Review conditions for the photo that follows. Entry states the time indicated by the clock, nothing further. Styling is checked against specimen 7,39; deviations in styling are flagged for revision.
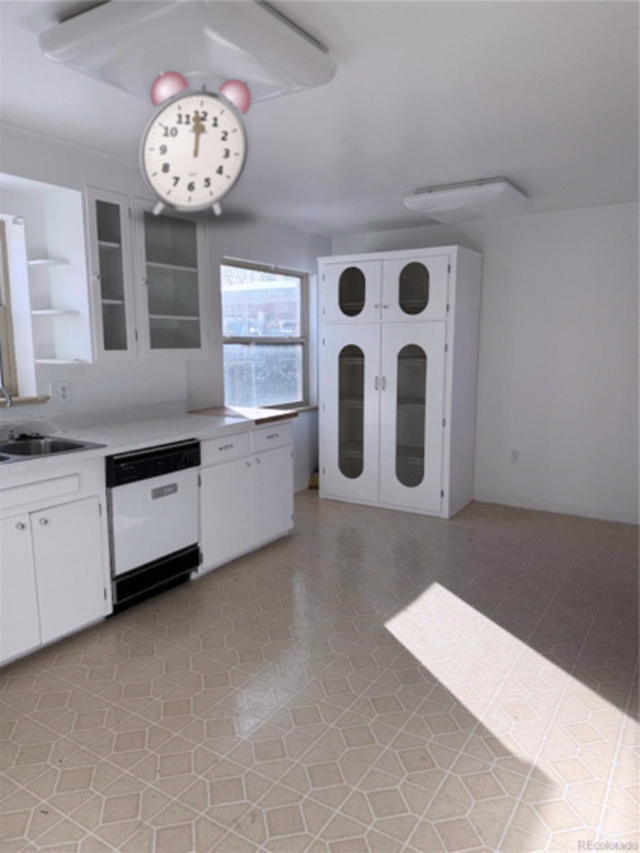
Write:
11,59
